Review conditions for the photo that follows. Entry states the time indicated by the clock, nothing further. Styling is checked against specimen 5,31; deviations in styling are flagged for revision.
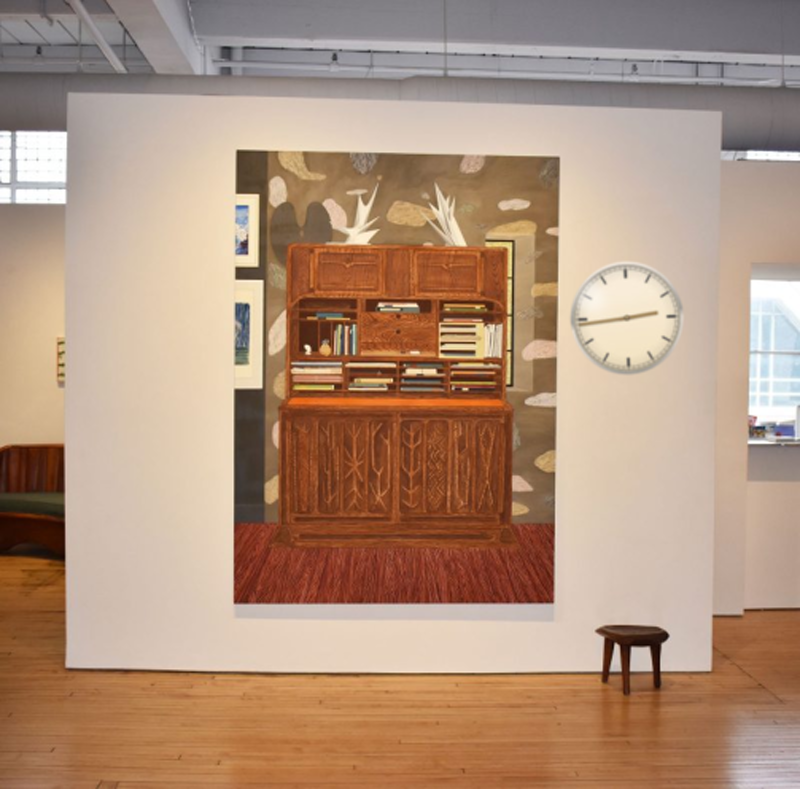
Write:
2,44
